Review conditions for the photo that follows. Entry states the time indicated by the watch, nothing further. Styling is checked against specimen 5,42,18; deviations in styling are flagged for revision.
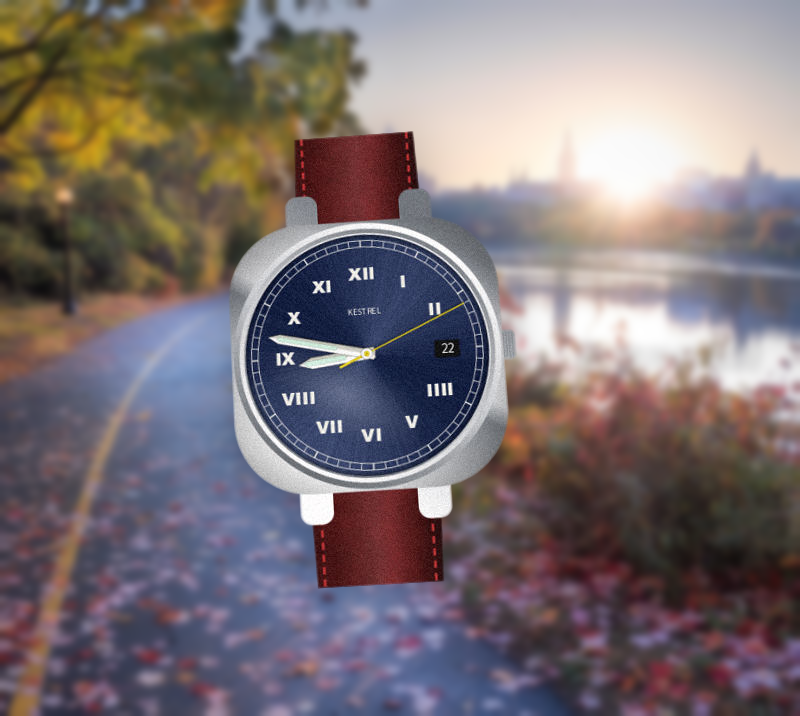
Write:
8,47,11
